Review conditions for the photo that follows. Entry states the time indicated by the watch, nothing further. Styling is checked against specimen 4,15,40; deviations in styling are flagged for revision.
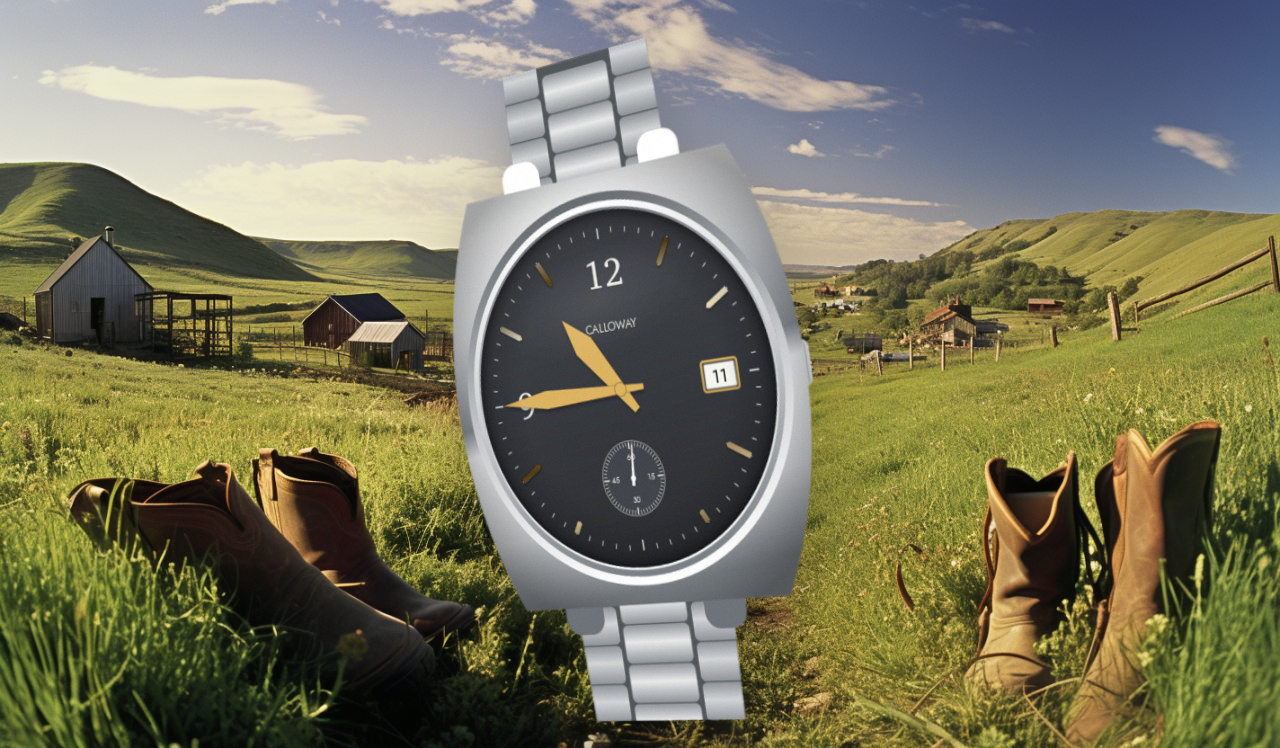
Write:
10,45,01
